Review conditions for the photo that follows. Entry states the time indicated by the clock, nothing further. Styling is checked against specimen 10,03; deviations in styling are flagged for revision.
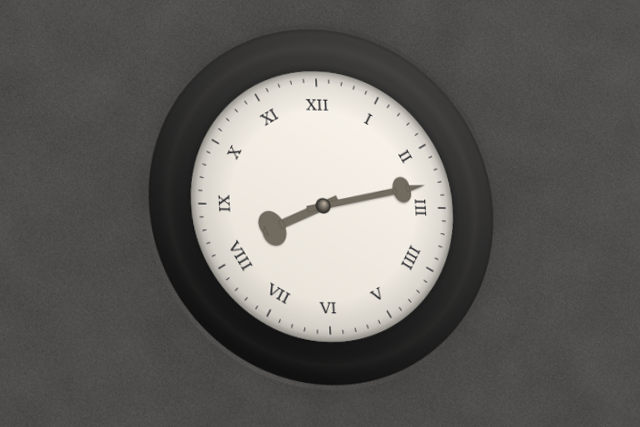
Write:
8,13
